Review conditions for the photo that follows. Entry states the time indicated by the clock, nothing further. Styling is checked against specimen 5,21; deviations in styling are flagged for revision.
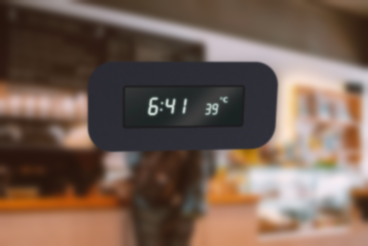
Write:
6,41
